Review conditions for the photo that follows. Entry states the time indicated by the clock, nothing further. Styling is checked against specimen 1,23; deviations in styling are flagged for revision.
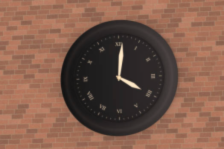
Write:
4,01
